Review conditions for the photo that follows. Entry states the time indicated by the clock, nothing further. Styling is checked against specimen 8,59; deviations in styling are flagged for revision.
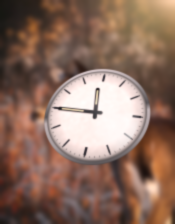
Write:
11,45
